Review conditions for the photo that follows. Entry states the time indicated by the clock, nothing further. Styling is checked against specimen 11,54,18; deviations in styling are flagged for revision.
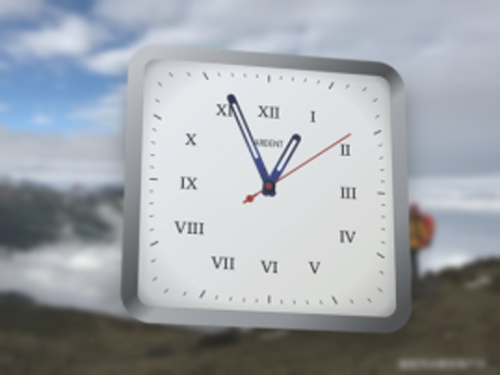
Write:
12,56,09
